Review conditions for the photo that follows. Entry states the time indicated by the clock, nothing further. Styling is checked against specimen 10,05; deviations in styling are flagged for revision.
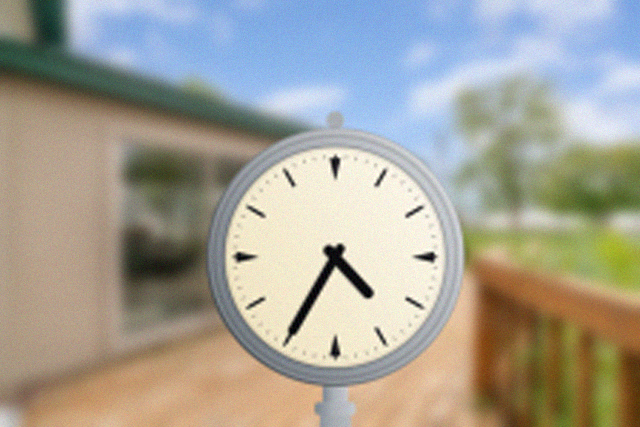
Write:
4,35
